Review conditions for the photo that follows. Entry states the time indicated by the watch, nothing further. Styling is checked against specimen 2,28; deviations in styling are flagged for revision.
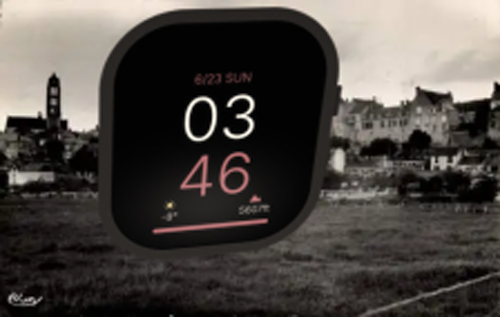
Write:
3,46
